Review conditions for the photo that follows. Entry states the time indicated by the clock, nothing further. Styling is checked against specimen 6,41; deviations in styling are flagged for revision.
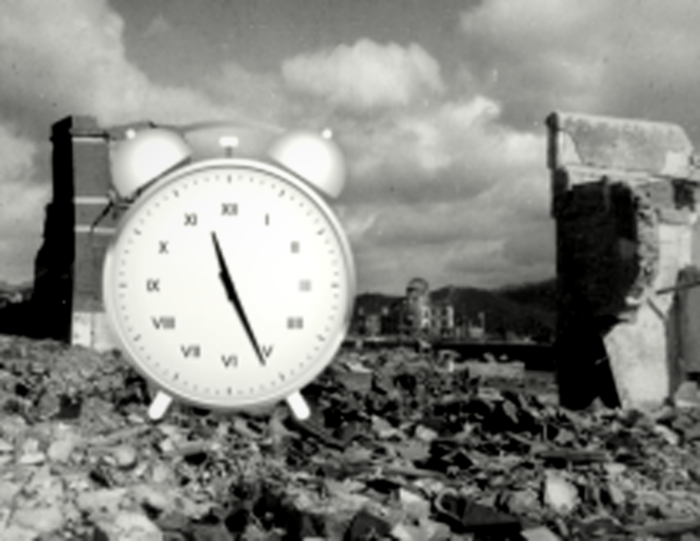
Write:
11,26
